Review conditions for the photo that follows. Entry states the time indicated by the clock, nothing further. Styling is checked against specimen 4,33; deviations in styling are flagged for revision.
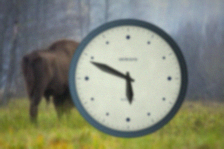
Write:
5,49
